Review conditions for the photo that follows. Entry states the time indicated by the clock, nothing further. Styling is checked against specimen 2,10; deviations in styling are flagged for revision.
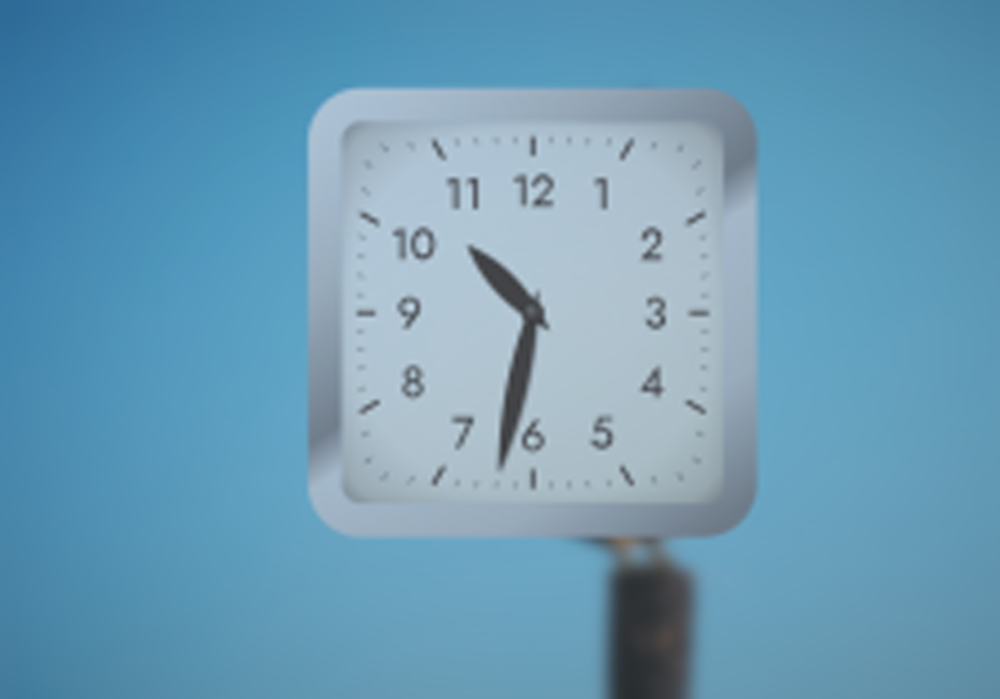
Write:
10,32
